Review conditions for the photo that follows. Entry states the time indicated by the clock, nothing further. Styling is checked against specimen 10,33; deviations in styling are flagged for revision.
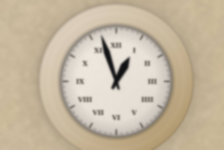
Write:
12,57
